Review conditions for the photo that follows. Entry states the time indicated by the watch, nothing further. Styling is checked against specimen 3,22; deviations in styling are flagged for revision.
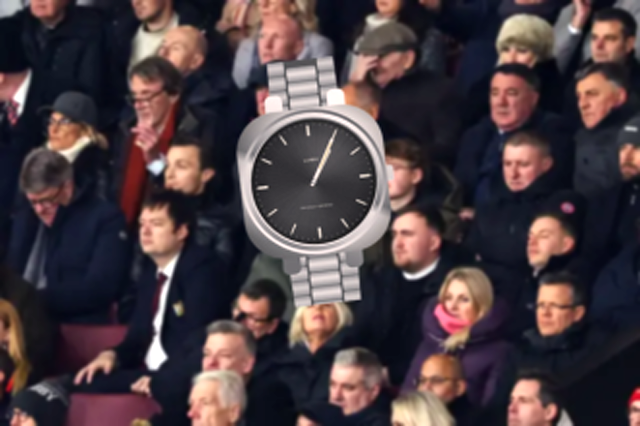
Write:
1,05
